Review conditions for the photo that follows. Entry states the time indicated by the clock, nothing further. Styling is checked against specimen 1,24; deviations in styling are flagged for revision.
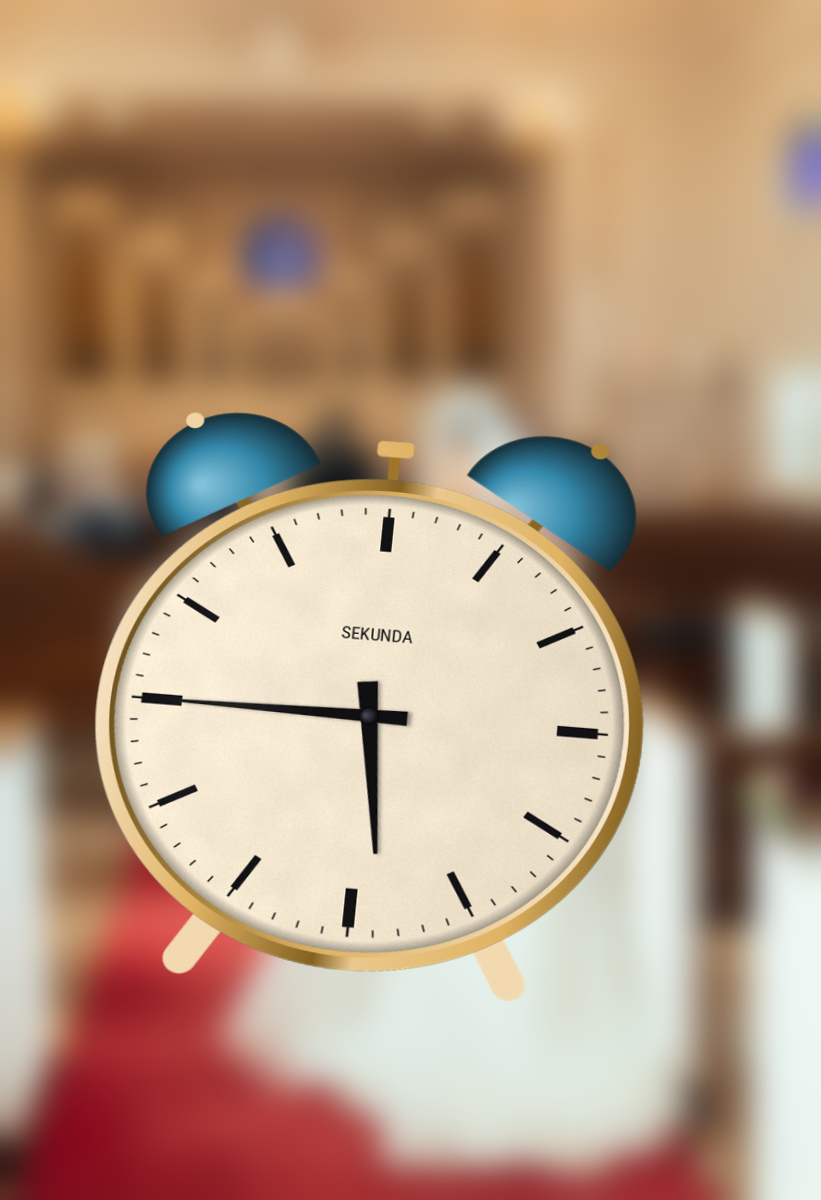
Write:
5,45
